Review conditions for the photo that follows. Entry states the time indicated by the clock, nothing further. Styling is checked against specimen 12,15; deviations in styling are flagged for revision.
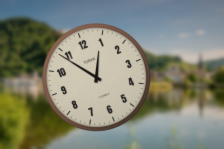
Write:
12,54
